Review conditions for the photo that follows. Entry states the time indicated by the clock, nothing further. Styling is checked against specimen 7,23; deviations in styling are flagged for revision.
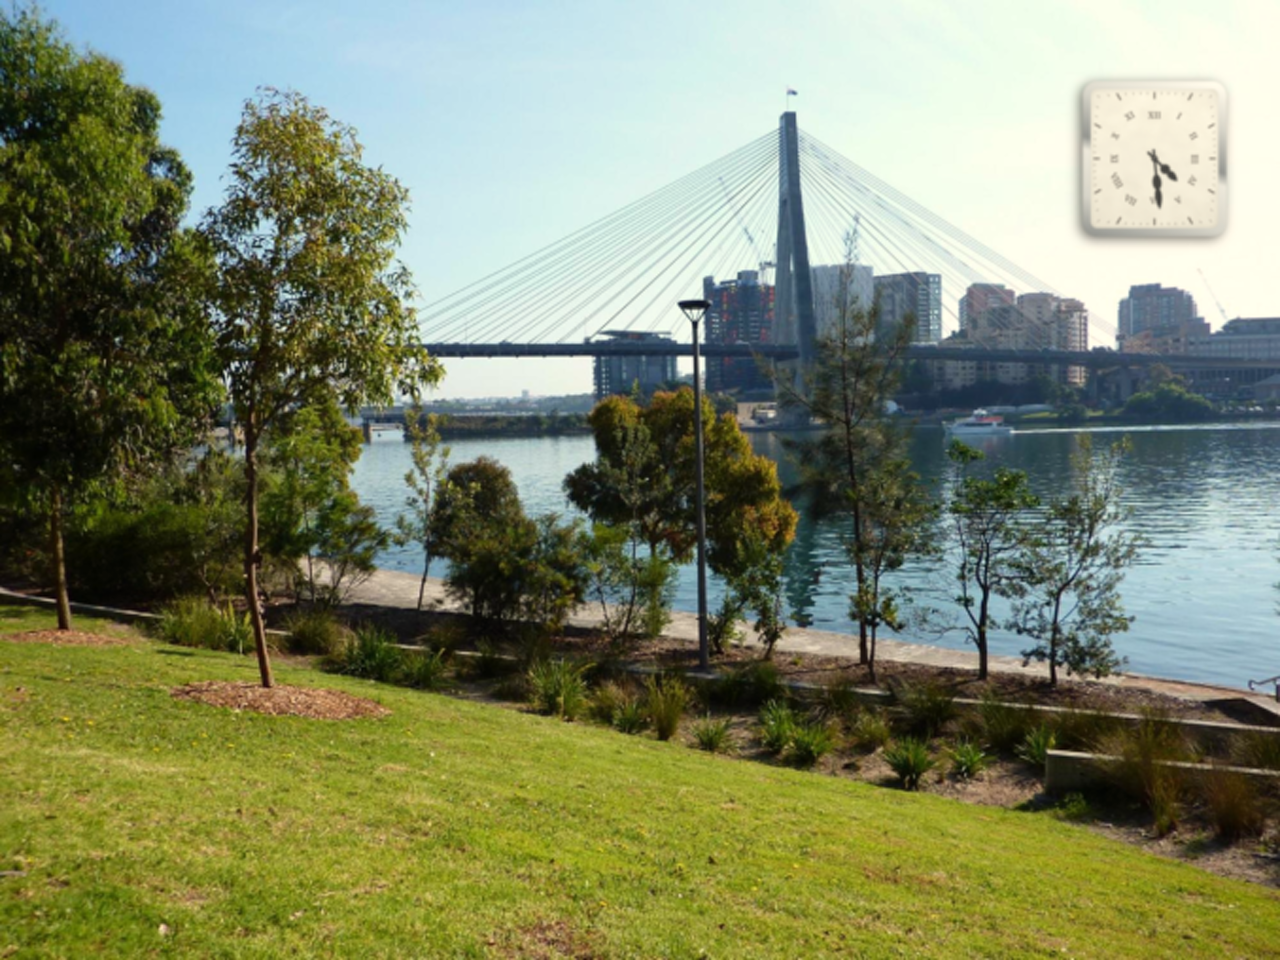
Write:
4,29
